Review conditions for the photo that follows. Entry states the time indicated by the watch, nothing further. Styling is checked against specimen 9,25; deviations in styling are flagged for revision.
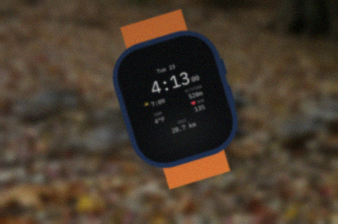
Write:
4,13
